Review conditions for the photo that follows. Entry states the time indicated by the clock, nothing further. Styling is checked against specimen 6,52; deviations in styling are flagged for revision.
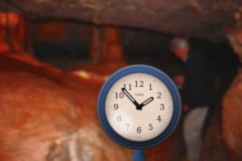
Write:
1,53
